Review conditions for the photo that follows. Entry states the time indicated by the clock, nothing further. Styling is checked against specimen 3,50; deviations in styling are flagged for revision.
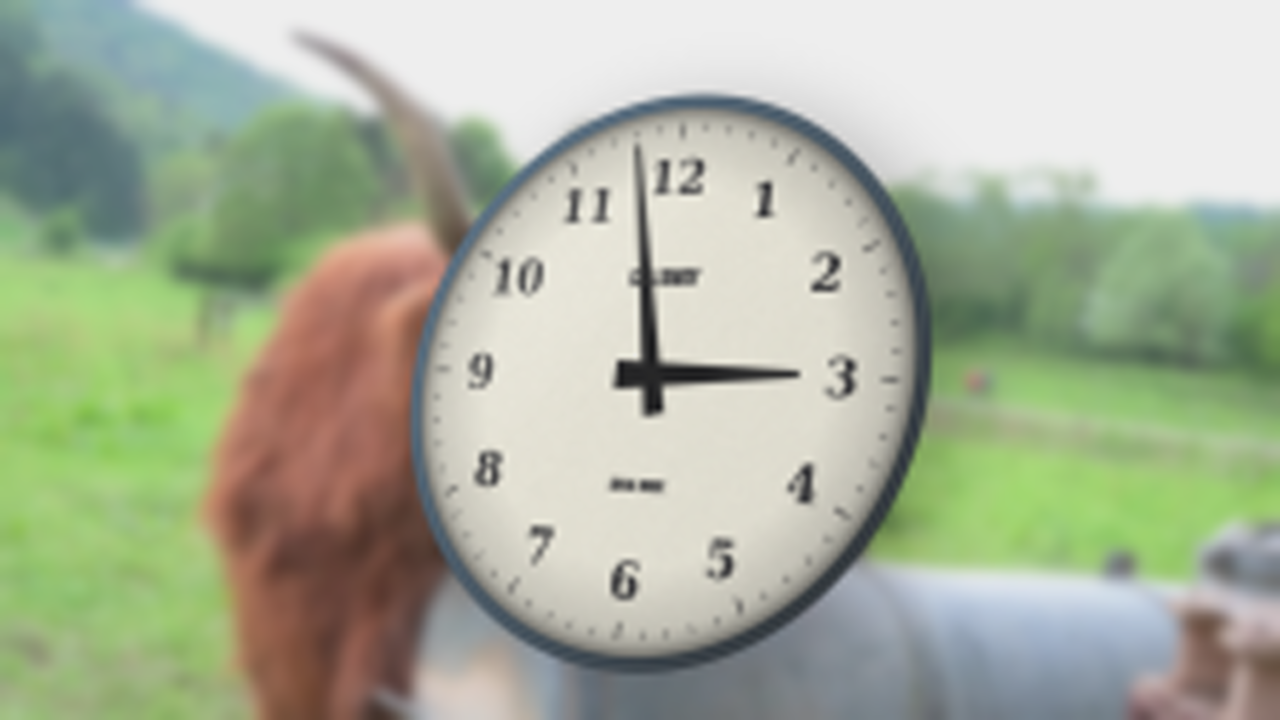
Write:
2,58
